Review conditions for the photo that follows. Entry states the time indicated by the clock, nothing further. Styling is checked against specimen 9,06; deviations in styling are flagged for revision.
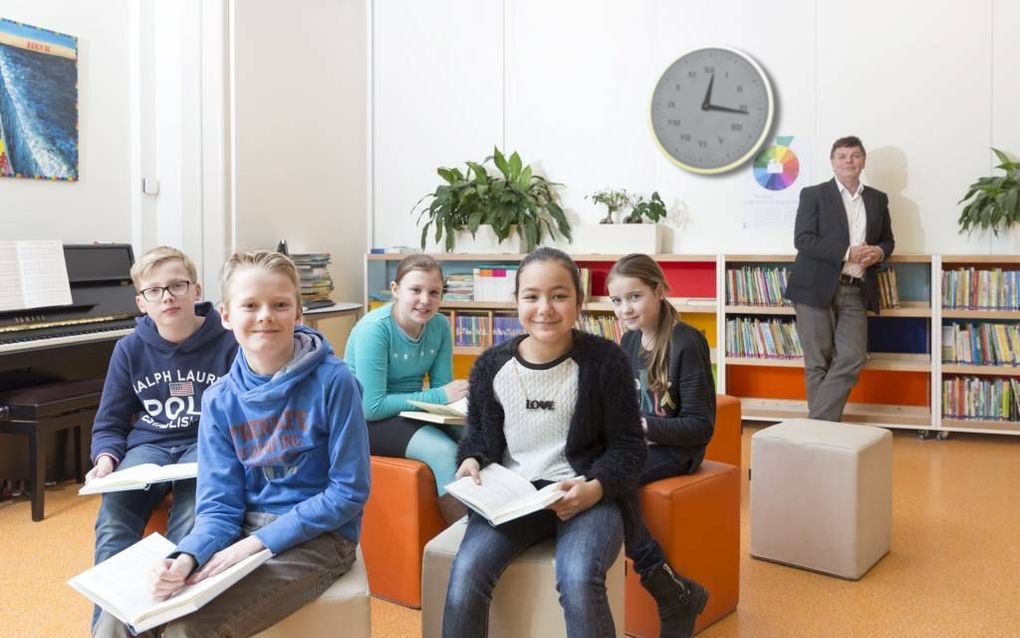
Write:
12,16
